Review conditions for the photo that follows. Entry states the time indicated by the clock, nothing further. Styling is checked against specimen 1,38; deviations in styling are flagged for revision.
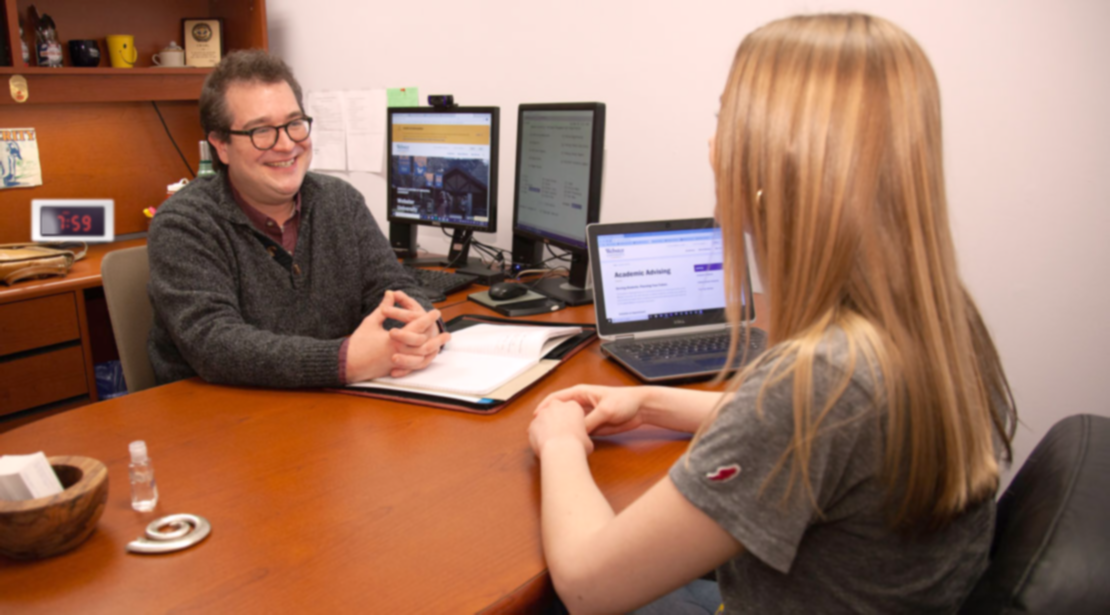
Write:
7,59
